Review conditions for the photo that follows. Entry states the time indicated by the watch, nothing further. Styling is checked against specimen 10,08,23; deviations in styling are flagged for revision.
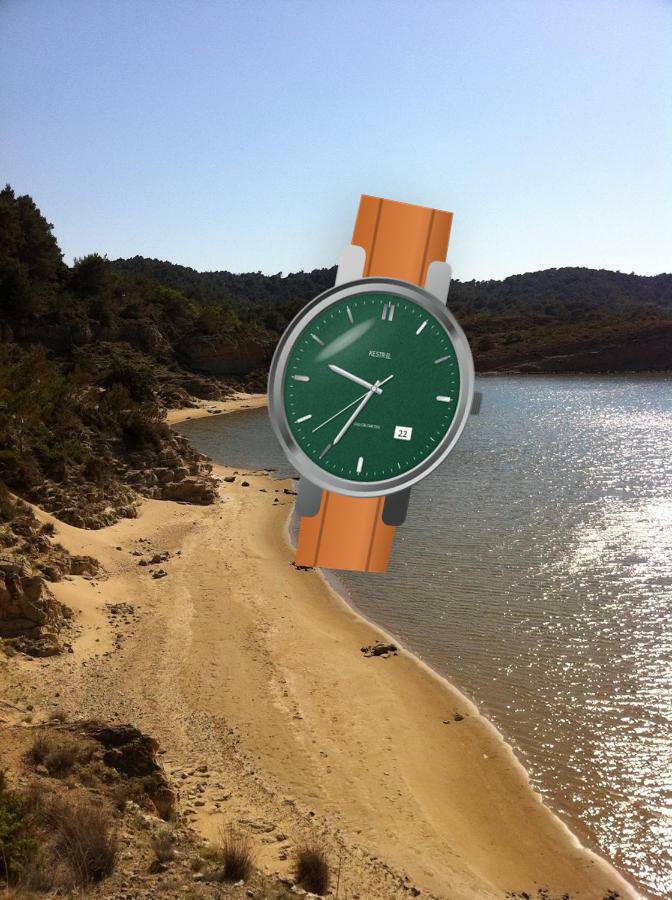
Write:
9,34,38
